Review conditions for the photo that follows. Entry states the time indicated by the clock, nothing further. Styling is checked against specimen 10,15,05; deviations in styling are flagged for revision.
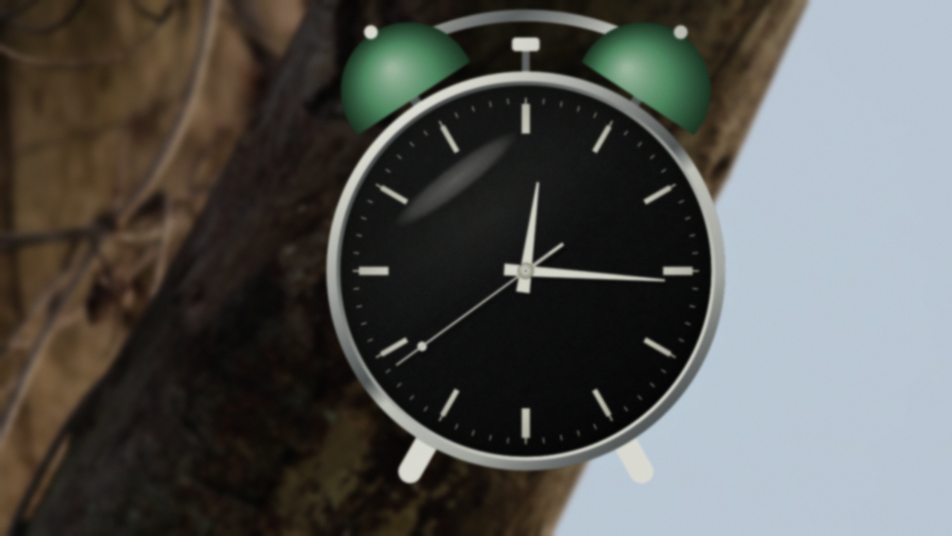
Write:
12,15,39
